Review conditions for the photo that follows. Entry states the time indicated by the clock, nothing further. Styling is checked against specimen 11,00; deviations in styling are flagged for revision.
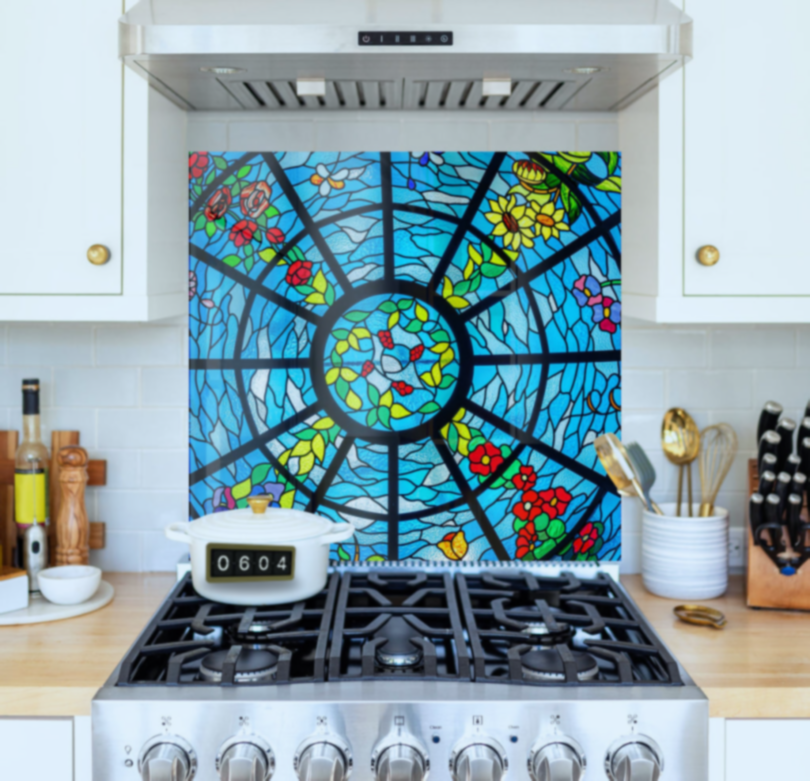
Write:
6,04
